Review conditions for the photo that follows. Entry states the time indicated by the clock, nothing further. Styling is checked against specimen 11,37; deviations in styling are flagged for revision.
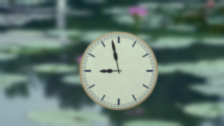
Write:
8,58
